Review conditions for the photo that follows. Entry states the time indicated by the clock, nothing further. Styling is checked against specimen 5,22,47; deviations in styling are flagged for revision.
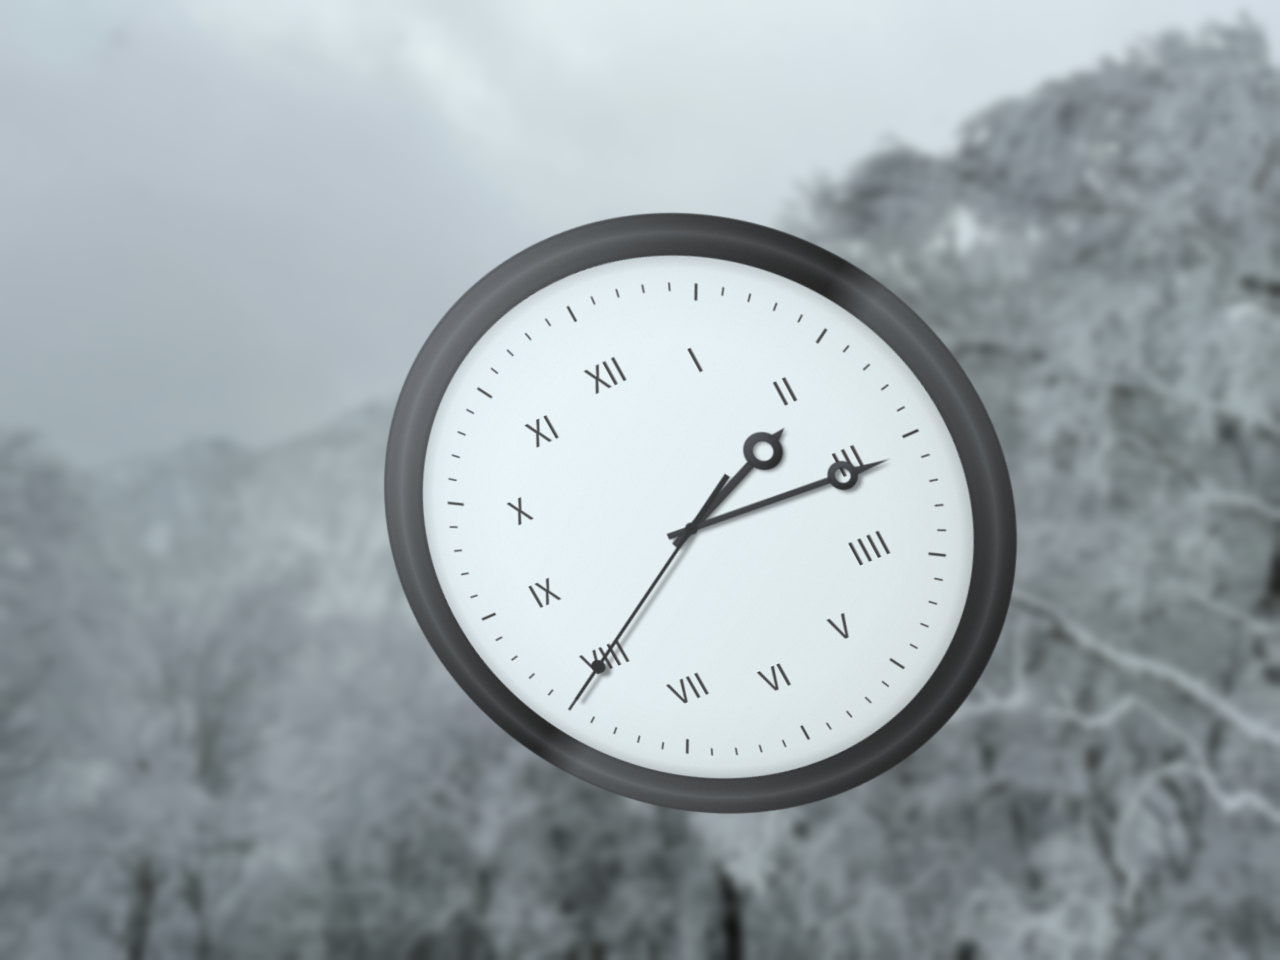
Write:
2,15,40
